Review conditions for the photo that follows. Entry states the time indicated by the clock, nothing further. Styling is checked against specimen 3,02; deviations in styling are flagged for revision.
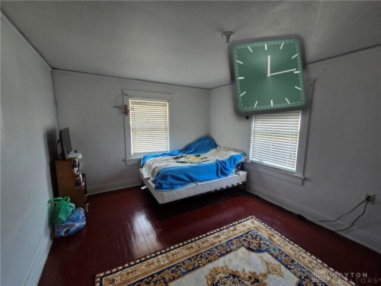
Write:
12,14
